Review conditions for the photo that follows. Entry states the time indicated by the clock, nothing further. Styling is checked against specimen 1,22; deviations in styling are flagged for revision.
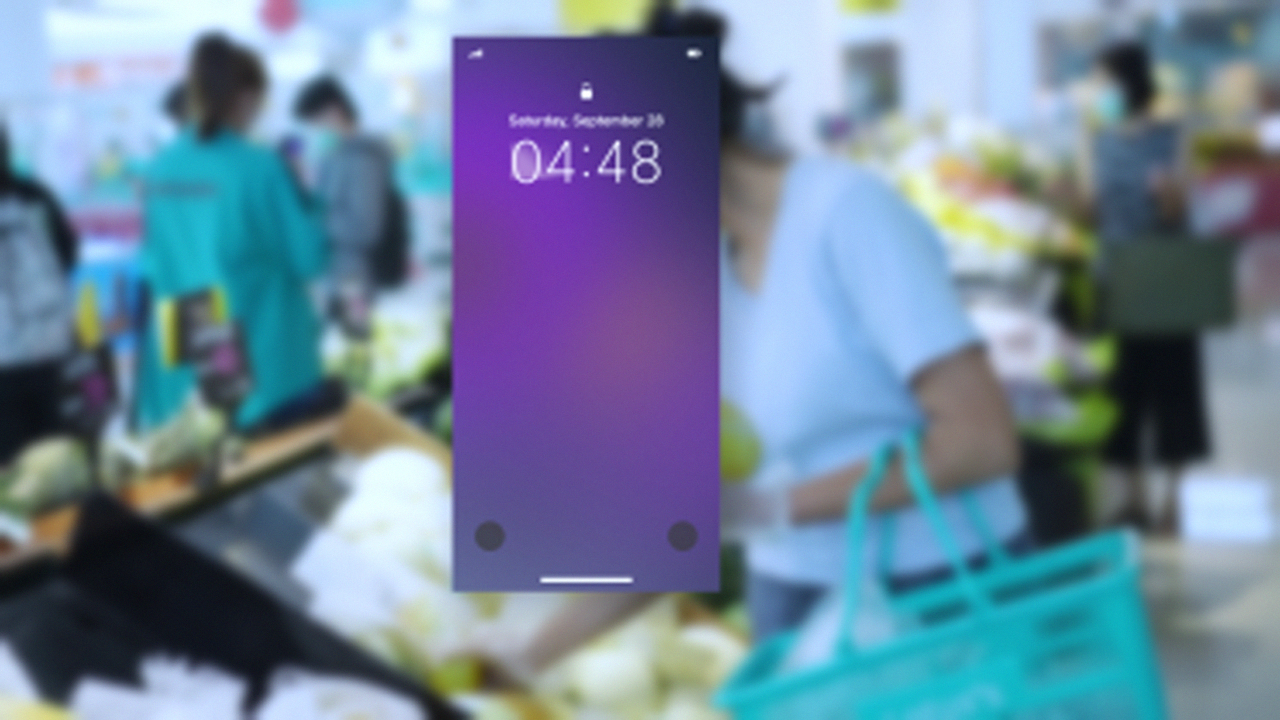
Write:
4,48
